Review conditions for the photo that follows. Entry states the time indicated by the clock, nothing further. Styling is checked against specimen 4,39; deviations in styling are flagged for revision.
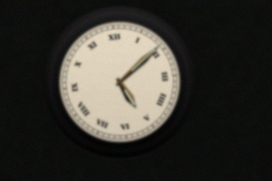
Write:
5,09
